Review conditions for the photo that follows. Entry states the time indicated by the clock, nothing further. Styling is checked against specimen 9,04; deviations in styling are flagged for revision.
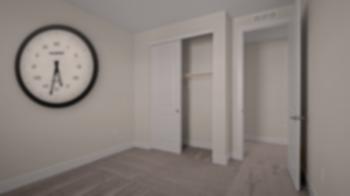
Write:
5,32
